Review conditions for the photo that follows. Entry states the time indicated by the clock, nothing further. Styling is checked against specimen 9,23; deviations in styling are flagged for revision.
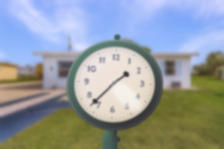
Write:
1,37
